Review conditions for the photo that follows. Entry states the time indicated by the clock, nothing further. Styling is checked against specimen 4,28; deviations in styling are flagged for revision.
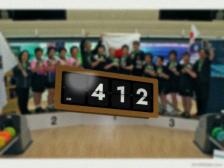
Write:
4,12
